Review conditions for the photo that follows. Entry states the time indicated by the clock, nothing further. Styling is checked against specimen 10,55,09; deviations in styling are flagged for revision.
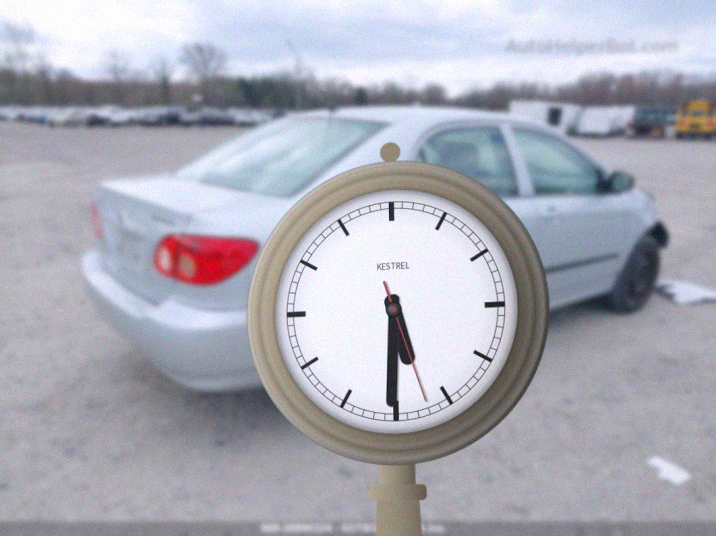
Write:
5,30,27
